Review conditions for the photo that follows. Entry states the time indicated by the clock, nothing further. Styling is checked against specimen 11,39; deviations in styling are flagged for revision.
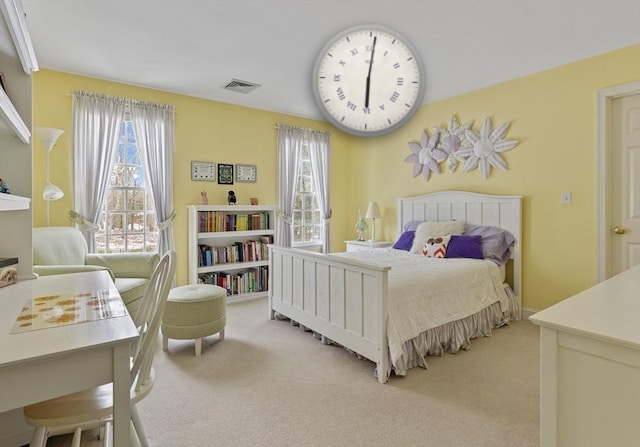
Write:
6,01
